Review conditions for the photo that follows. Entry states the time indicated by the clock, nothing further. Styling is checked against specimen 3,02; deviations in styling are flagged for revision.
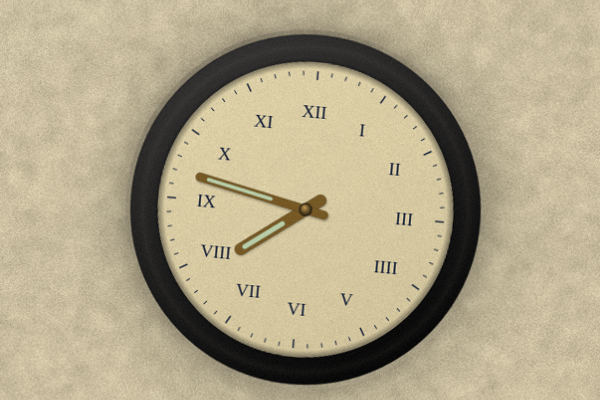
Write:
7,47
